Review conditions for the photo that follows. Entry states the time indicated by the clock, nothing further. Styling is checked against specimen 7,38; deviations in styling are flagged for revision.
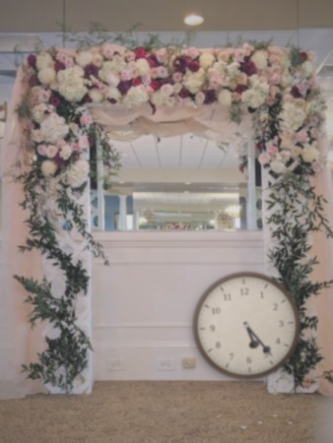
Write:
5,24
